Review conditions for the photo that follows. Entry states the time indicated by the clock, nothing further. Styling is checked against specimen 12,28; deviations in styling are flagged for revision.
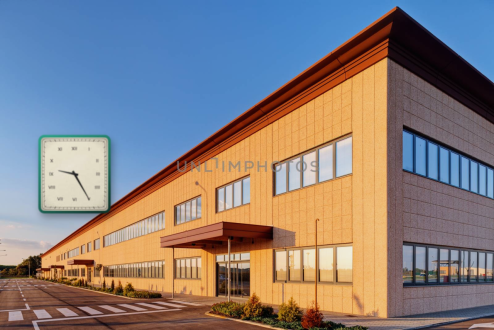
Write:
9,25
